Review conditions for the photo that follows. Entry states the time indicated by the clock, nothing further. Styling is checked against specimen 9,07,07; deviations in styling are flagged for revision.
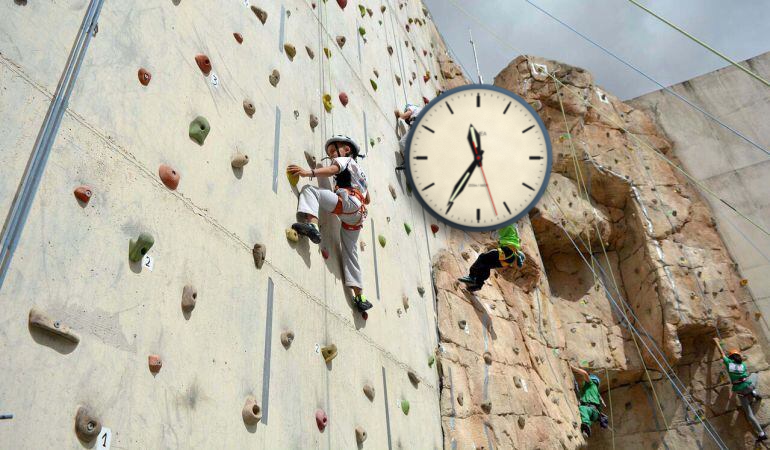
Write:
11,35,27
